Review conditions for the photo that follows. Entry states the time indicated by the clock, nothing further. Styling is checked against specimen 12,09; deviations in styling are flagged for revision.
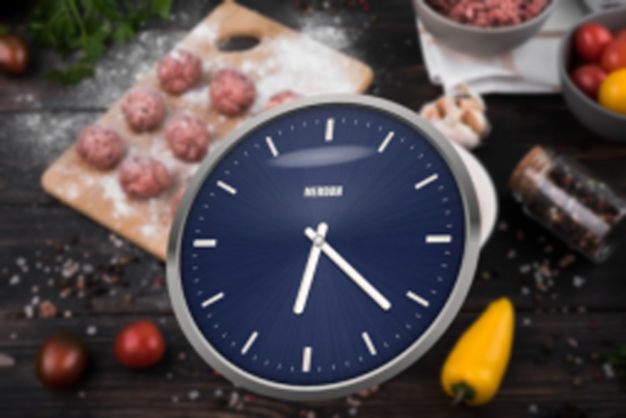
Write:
6,22
